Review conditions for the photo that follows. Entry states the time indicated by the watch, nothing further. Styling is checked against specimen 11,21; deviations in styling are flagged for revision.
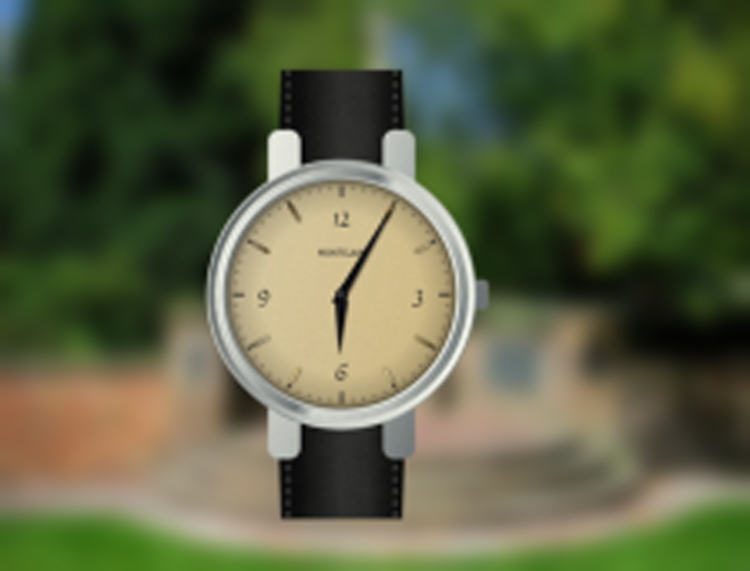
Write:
6,05
